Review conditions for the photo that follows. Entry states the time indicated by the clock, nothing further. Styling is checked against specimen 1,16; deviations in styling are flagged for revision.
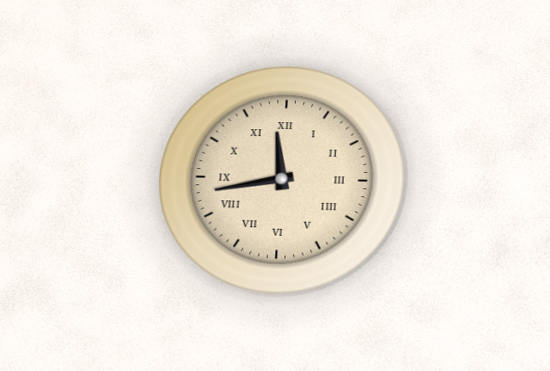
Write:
11,43
